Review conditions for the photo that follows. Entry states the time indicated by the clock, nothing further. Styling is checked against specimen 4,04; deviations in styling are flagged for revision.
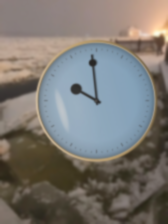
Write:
9,59
